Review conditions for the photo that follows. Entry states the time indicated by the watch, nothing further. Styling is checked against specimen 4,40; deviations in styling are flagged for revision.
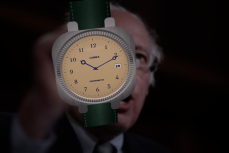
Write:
10,11
